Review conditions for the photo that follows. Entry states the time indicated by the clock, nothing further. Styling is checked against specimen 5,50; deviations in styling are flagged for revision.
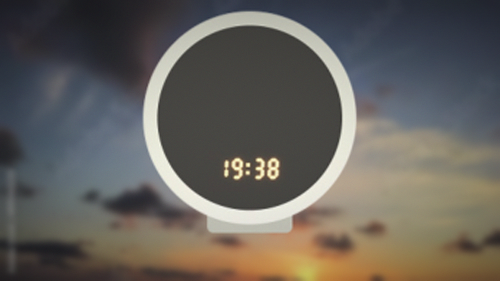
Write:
19,38
